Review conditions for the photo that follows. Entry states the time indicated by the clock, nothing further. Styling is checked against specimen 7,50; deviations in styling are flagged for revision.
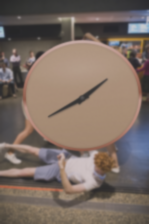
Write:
1,40
